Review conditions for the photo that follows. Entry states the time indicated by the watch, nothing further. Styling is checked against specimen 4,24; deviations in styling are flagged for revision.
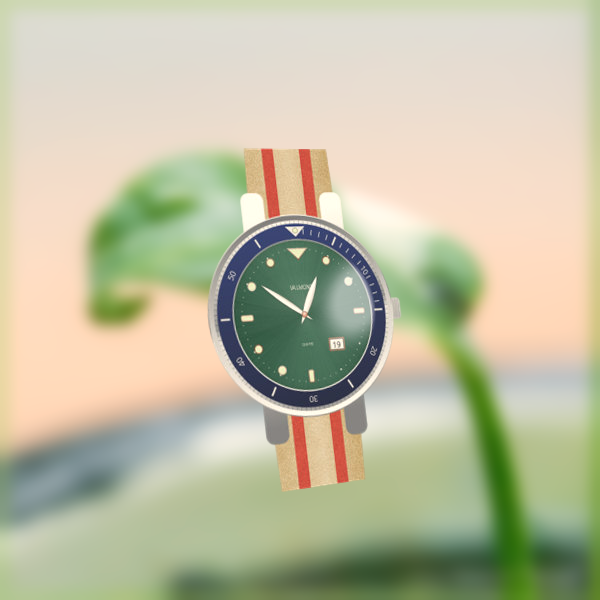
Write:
12,51
